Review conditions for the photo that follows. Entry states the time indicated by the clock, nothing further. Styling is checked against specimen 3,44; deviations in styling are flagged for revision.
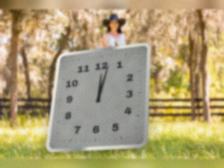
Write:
12,02
